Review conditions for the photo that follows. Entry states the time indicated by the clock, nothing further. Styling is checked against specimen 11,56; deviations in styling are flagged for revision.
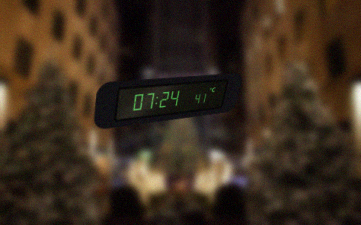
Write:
7,24
